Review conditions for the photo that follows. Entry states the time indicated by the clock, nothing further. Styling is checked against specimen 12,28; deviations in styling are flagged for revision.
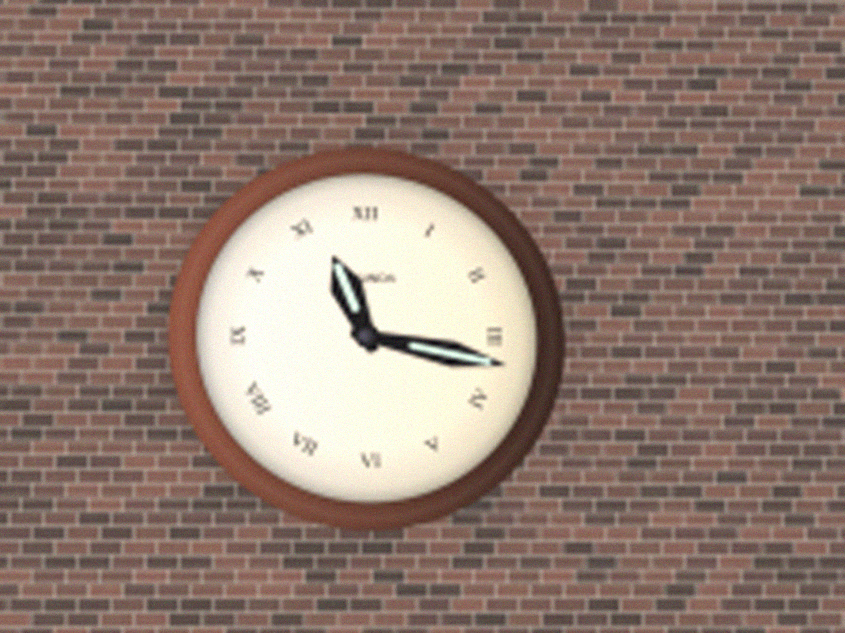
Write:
11,17
